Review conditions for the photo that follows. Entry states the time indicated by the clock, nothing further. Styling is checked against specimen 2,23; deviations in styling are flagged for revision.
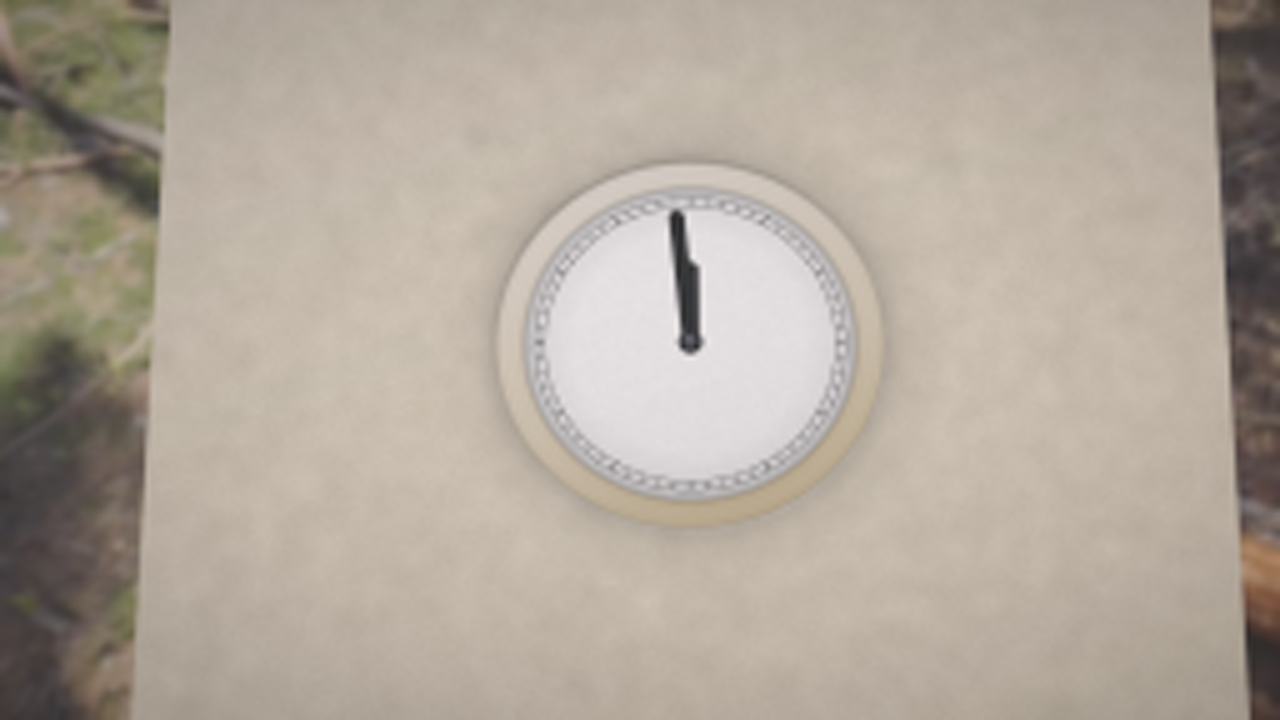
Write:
11,59
